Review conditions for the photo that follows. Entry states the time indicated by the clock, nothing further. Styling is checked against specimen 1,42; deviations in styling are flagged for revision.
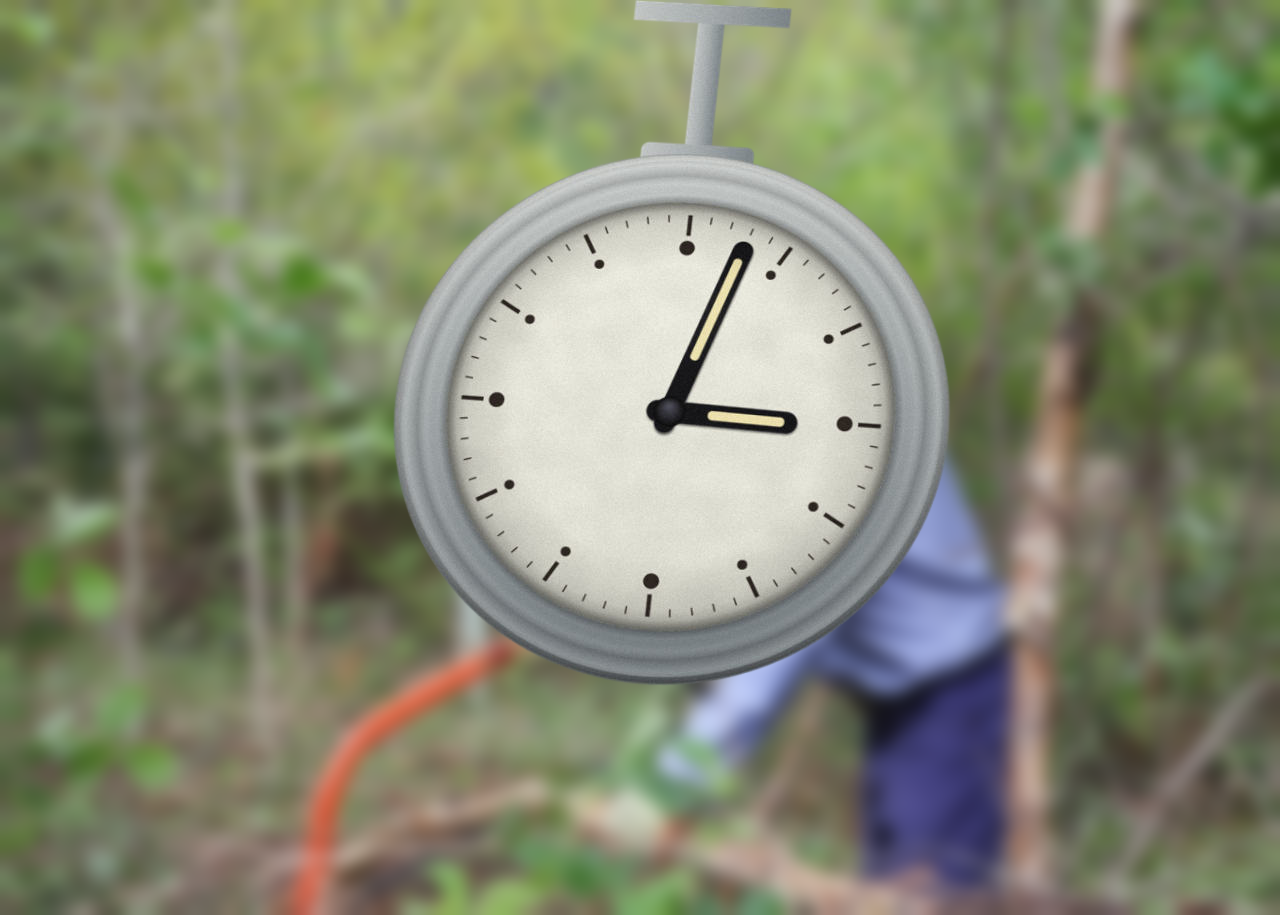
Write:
3,03
